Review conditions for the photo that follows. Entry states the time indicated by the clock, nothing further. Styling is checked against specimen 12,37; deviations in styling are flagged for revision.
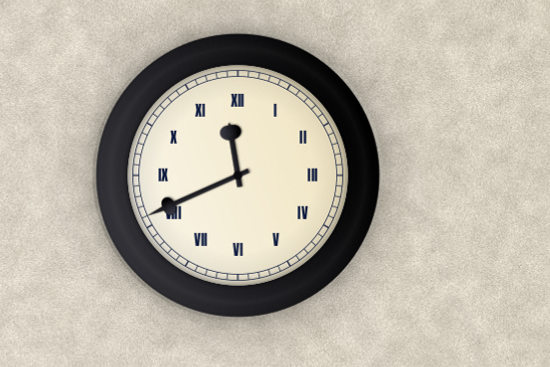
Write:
11,41
